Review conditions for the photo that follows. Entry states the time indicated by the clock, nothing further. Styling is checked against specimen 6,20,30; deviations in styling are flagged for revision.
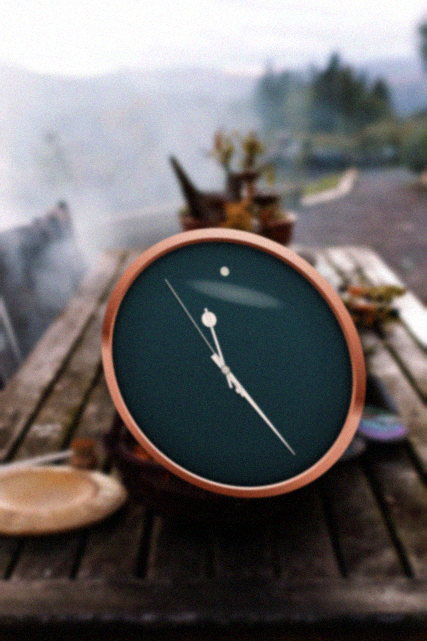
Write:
11,22,54
